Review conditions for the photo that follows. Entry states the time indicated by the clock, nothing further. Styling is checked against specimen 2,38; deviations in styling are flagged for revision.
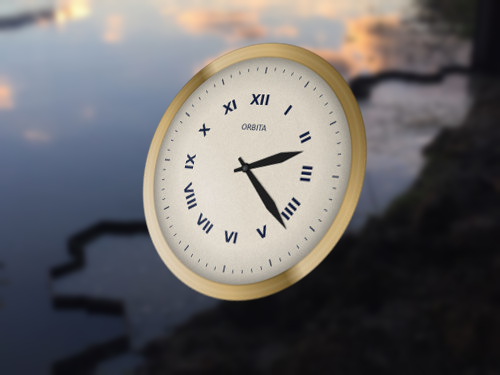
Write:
2,22
